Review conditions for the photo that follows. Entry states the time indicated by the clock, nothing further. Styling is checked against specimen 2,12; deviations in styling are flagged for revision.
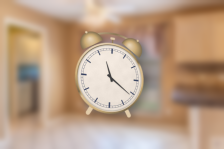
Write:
11,21
